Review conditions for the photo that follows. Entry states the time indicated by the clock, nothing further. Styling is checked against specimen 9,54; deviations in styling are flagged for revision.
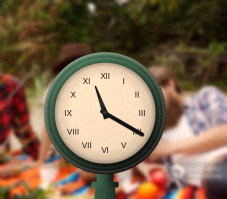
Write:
11,20
